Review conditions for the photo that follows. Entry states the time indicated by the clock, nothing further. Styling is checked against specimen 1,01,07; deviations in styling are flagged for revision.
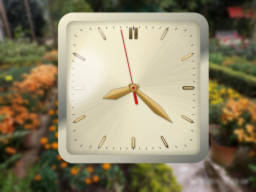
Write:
8,21,58
